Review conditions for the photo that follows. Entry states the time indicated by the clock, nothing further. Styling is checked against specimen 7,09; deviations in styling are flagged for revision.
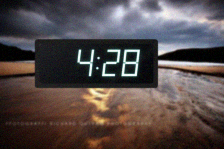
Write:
4,28
